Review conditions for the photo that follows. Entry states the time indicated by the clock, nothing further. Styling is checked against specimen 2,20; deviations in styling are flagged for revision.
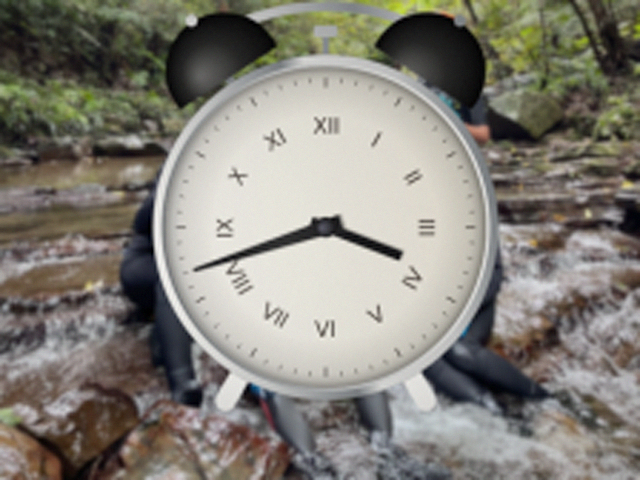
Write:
3,42
